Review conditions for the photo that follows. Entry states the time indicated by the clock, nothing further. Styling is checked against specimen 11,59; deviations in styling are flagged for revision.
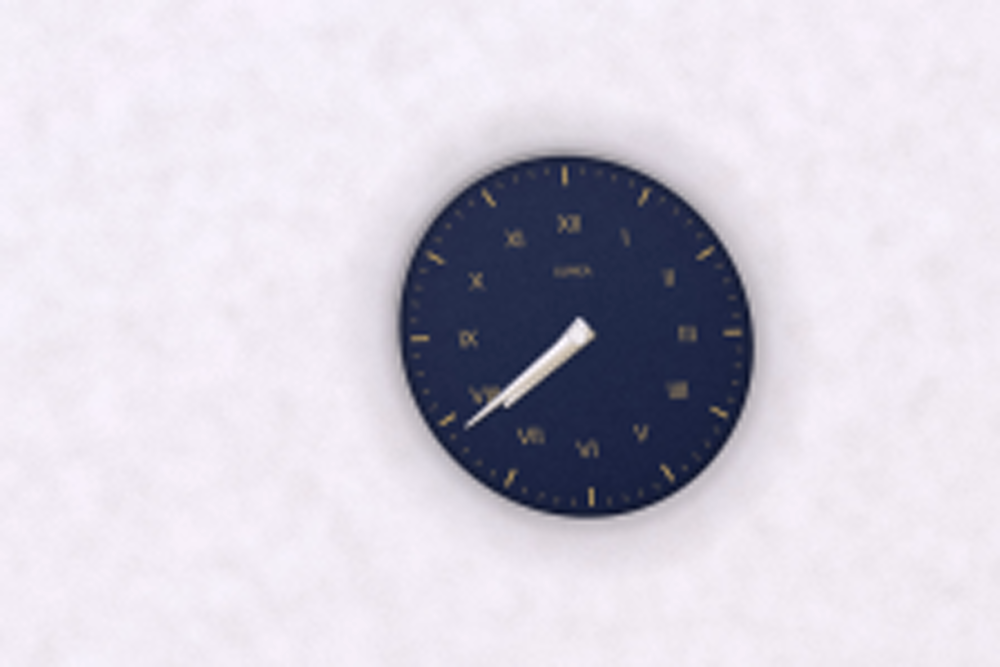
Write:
7,39
